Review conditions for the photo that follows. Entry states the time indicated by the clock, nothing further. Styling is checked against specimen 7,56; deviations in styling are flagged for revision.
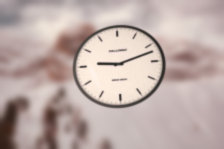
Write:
9,12
